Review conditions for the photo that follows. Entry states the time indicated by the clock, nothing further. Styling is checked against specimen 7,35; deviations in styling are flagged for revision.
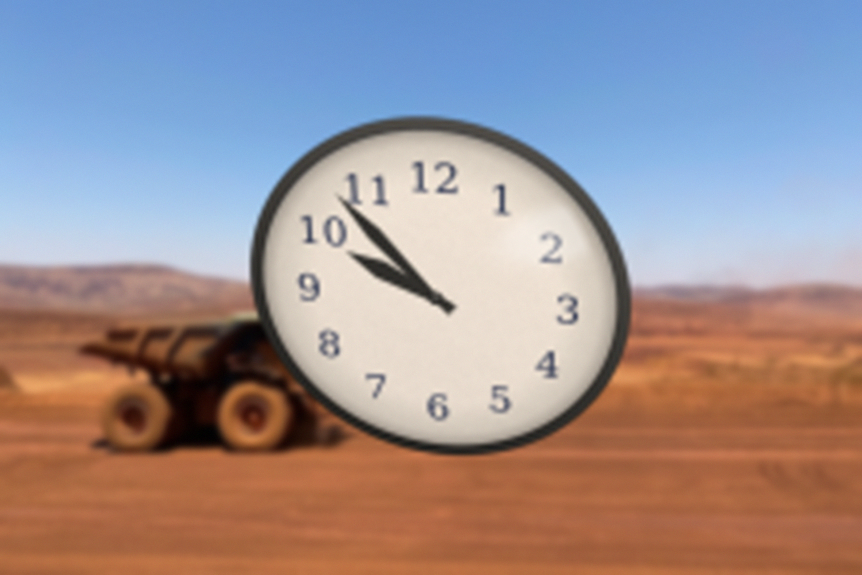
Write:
9,53
